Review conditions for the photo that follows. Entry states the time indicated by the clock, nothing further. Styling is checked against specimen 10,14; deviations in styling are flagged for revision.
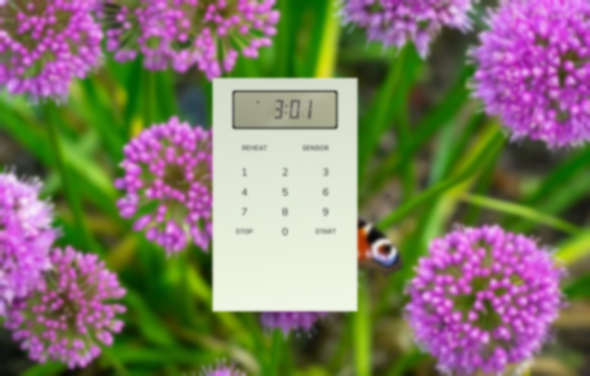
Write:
3,01
